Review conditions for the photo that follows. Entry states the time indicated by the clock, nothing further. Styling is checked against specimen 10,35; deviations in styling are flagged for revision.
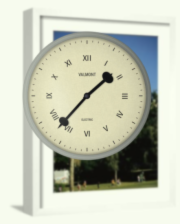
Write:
1,37
